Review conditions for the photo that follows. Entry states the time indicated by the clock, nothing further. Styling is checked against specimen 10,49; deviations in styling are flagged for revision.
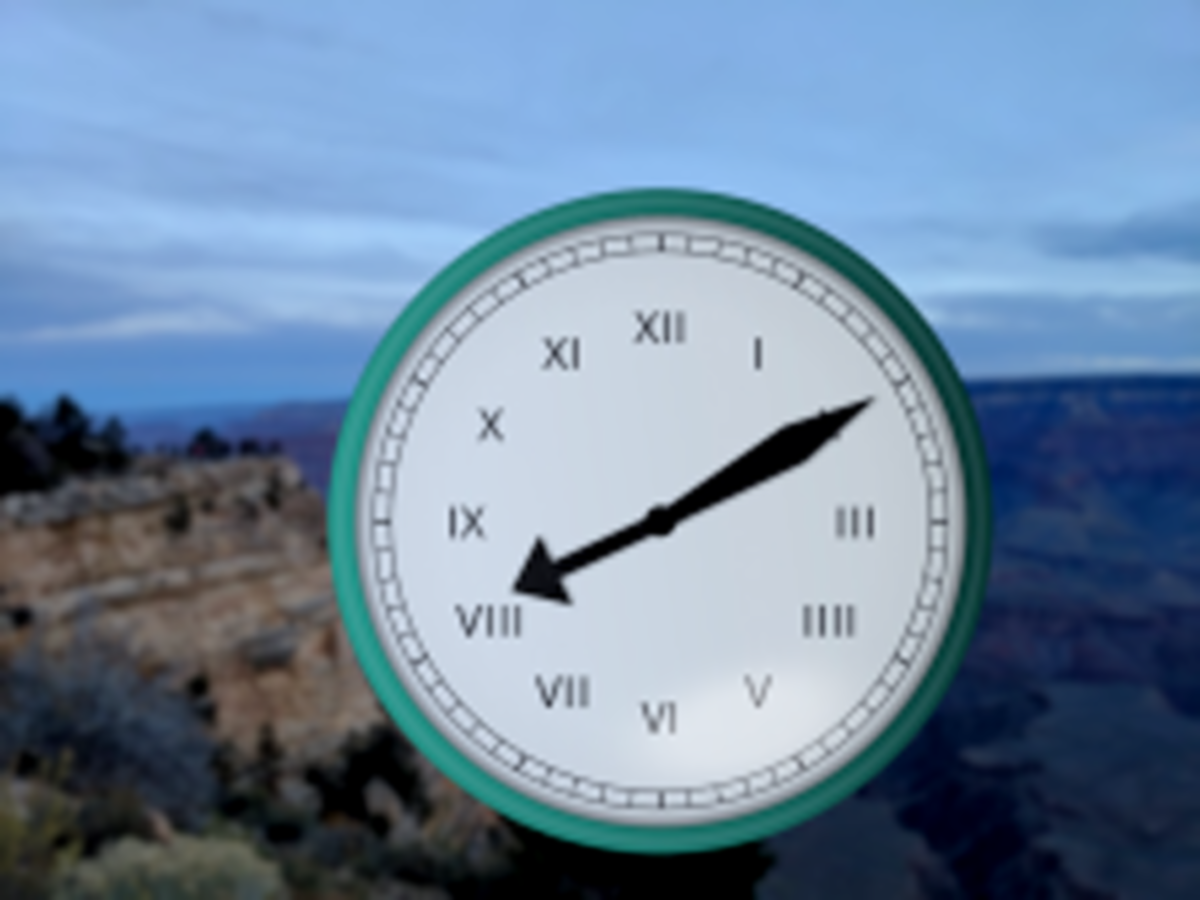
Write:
8,10
